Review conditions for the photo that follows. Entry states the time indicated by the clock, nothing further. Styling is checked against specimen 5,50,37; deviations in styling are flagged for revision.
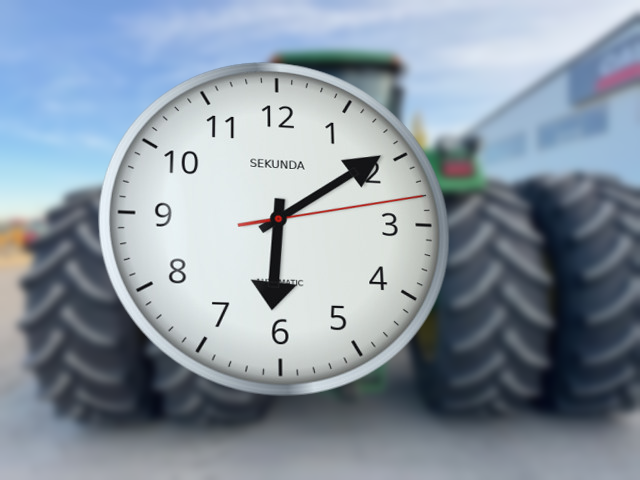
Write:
6,09,13
